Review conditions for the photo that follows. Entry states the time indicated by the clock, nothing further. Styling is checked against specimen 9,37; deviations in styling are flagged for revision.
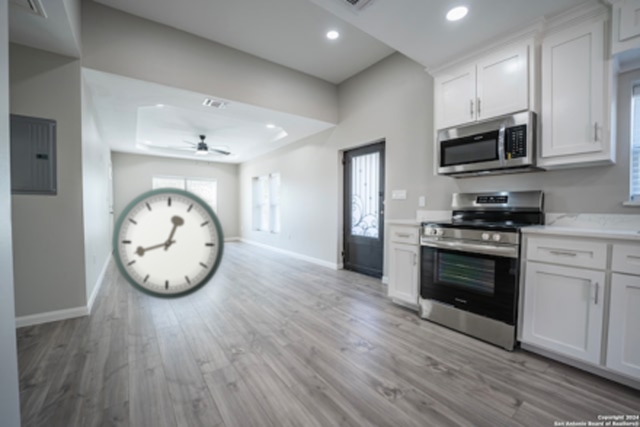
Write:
12,42
